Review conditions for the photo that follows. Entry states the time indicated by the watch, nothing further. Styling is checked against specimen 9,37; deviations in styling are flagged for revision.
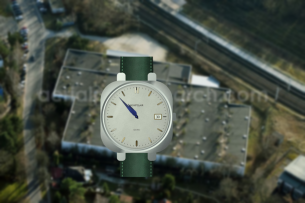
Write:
10,53
